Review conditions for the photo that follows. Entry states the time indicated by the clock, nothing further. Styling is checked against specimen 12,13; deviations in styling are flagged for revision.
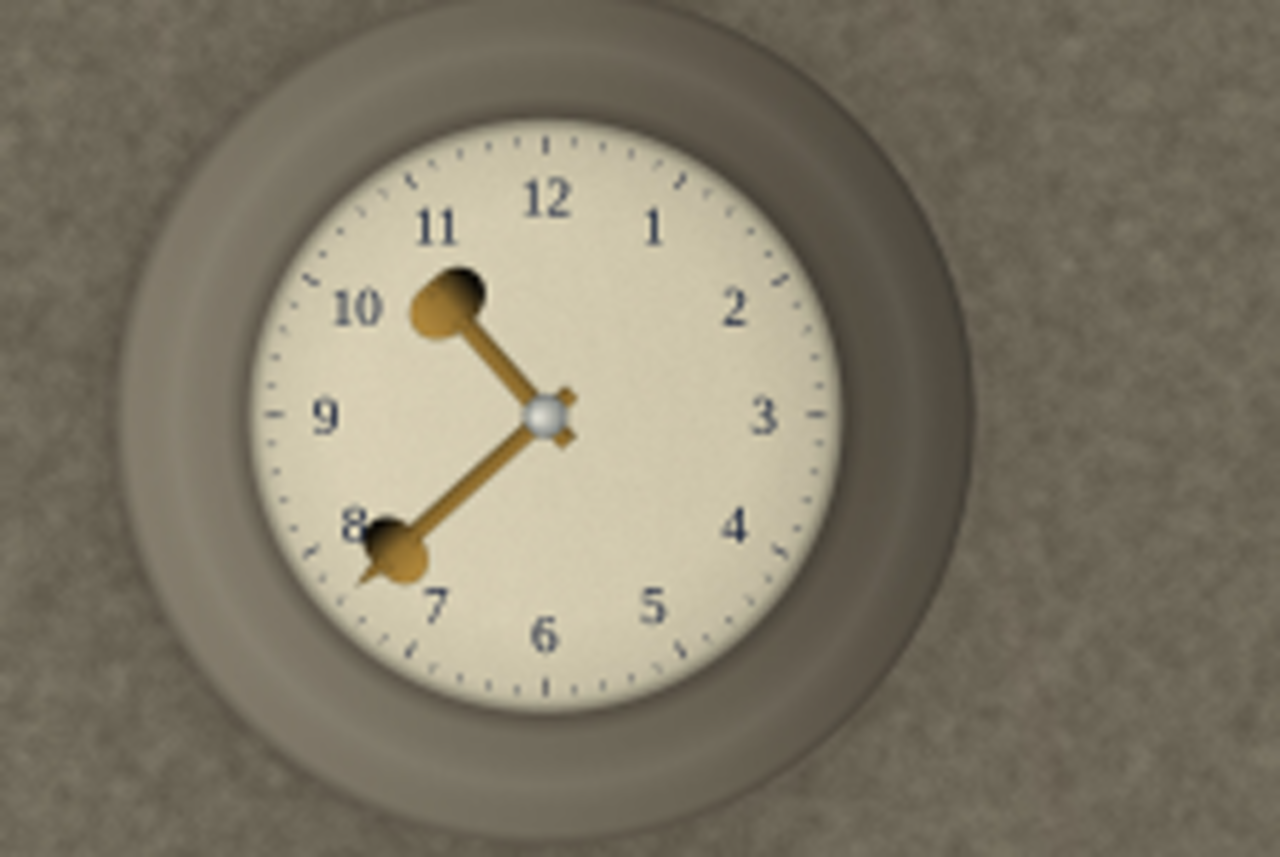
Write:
10,38
